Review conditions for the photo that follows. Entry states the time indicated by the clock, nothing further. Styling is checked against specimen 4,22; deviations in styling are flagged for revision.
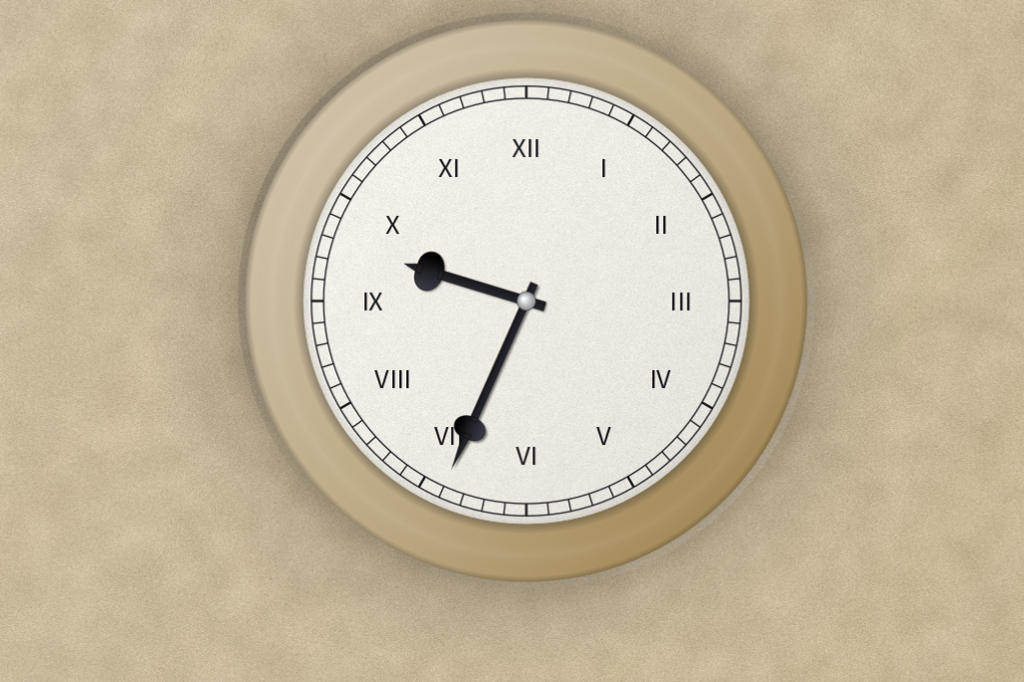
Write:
9,34
